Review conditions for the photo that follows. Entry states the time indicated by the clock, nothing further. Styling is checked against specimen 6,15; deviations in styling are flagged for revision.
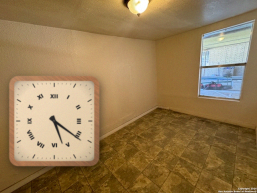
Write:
5,21
